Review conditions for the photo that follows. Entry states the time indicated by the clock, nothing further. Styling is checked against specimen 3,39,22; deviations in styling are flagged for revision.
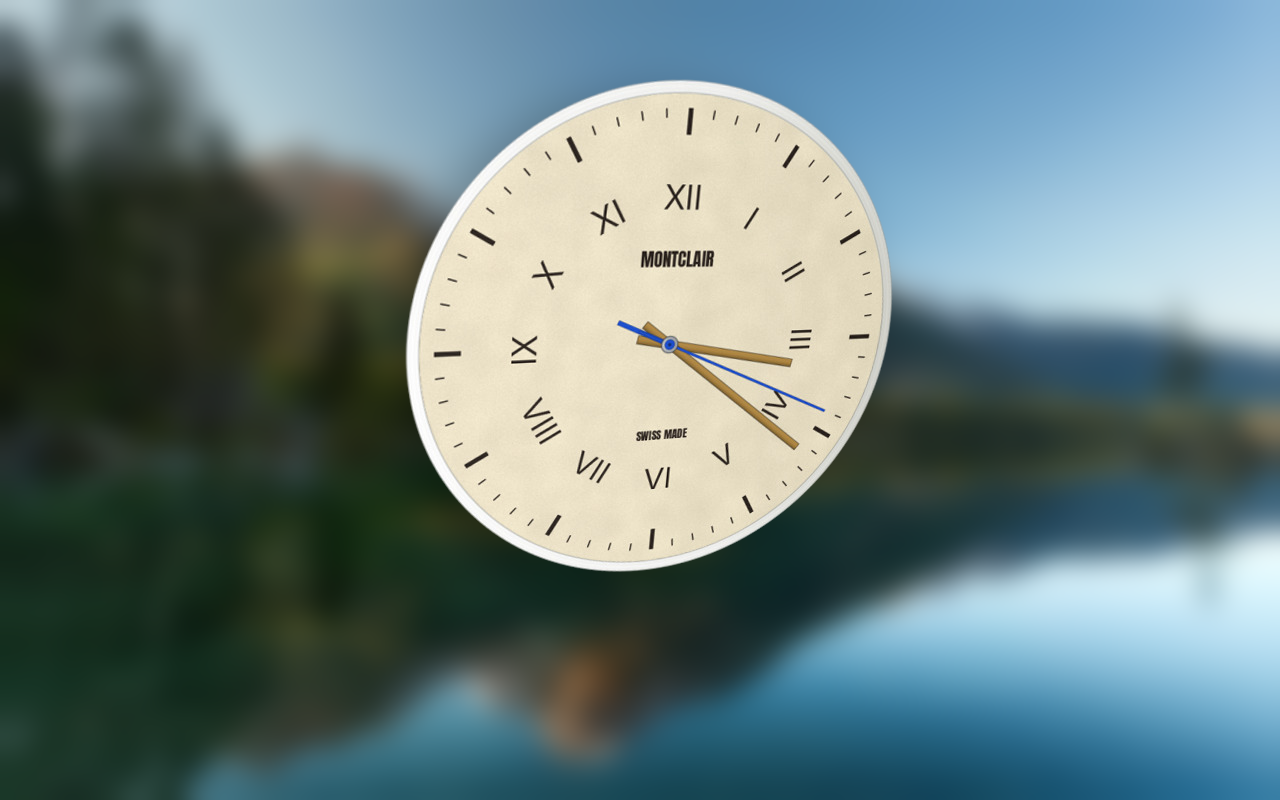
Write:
3,21,19
